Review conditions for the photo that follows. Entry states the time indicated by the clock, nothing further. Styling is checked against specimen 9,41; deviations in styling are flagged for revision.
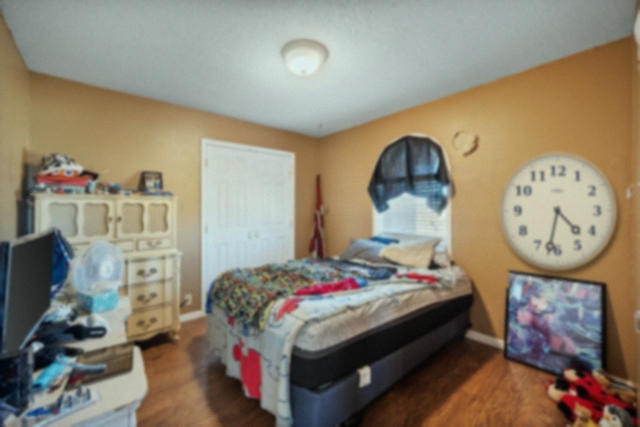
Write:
4,32
